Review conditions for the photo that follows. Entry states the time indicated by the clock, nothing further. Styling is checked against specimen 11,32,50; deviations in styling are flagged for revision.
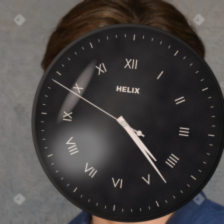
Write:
4,22,49
